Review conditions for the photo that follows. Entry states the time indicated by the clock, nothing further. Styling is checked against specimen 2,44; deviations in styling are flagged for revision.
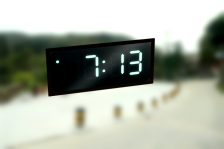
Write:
7,13
